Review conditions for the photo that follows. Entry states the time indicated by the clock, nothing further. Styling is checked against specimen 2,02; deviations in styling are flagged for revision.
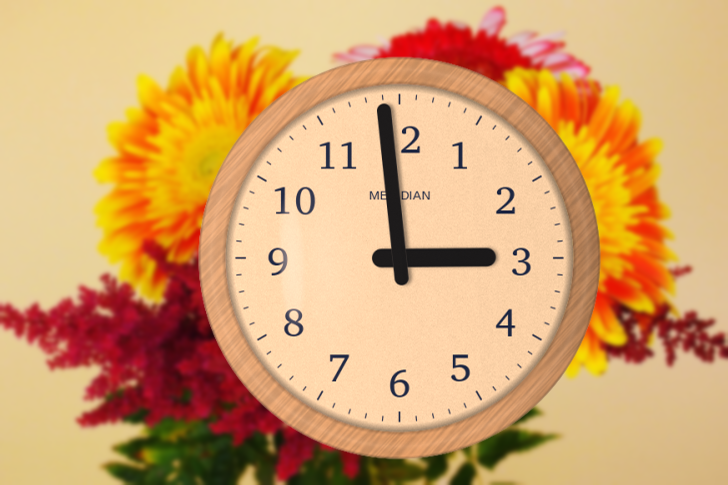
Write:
2,59
